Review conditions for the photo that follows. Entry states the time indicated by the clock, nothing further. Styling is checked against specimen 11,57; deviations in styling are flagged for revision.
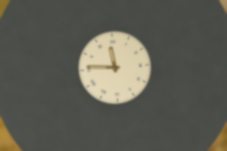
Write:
11,46
